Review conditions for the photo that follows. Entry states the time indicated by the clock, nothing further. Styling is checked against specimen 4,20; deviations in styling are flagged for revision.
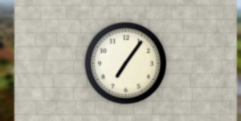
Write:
7,06
